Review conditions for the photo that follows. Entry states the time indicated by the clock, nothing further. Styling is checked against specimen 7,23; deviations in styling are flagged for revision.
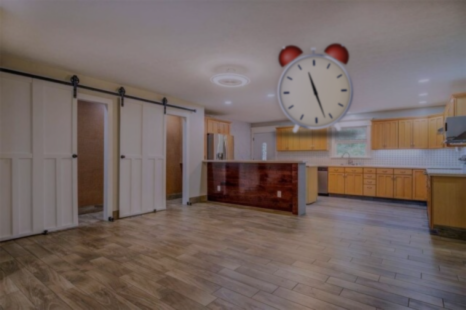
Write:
11,27
